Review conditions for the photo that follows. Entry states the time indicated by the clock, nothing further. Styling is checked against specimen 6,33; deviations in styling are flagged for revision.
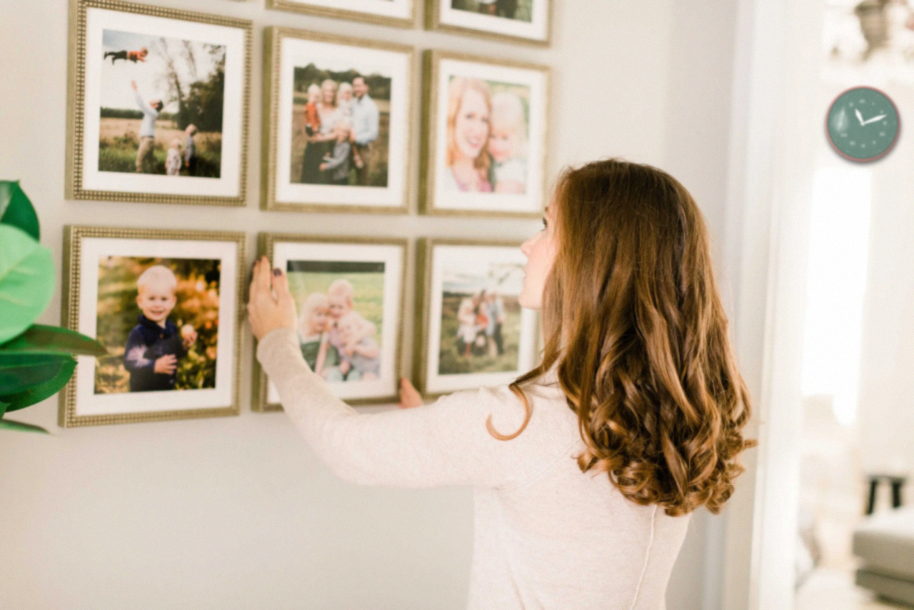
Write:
11,12
